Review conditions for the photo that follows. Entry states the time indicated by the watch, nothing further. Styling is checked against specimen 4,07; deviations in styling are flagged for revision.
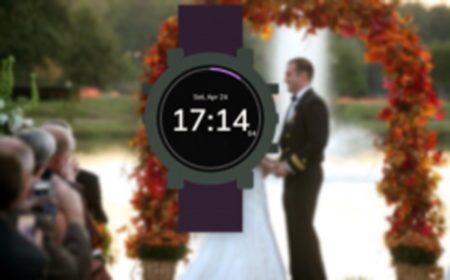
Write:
17,14
